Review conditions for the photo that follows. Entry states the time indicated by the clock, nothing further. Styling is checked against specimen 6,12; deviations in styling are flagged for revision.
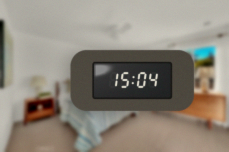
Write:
15,04
